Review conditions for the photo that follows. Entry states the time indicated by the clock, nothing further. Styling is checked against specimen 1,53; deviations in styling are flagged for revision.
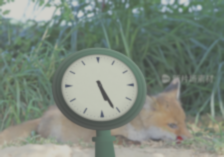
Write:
5,26
